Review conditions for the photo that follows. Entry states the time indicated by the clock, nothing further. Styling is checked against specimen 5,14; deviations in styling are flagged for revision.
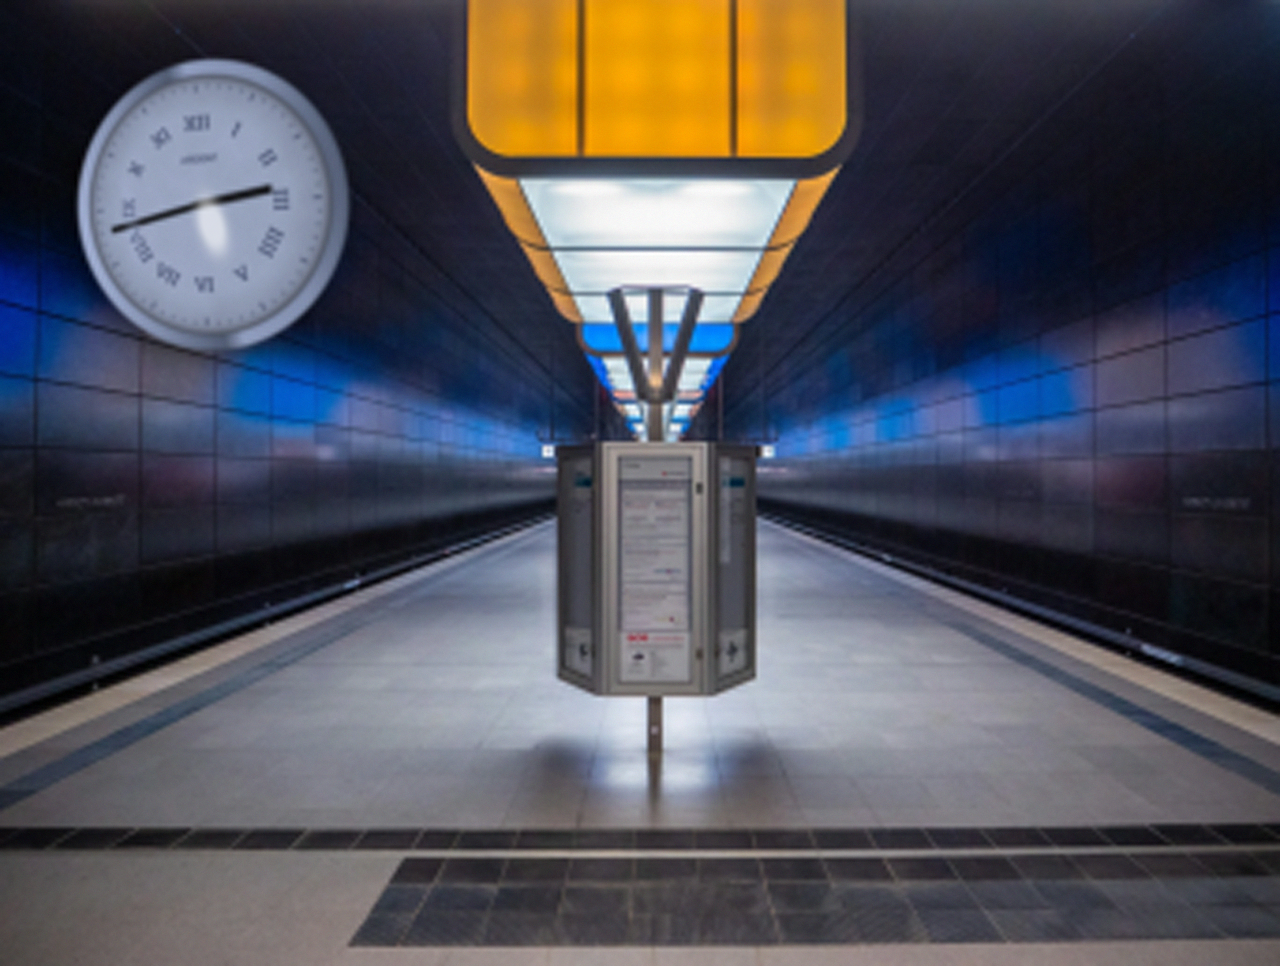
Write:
2,43
